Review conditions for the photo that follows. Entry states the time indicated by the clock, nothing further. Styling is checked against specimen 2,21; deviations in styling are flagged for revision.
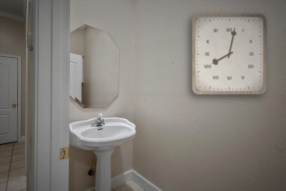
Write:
8,02
